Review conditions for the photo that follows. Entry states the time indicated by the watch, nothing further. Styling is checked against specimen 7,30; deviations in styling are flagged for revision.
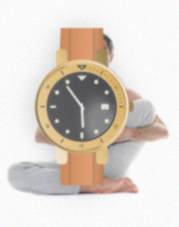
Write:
5,54
